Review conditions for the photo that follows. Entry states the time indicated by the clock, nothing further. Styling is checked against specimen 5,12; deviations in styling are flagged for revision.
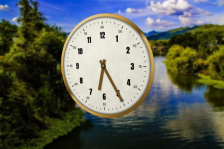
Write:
6,25
